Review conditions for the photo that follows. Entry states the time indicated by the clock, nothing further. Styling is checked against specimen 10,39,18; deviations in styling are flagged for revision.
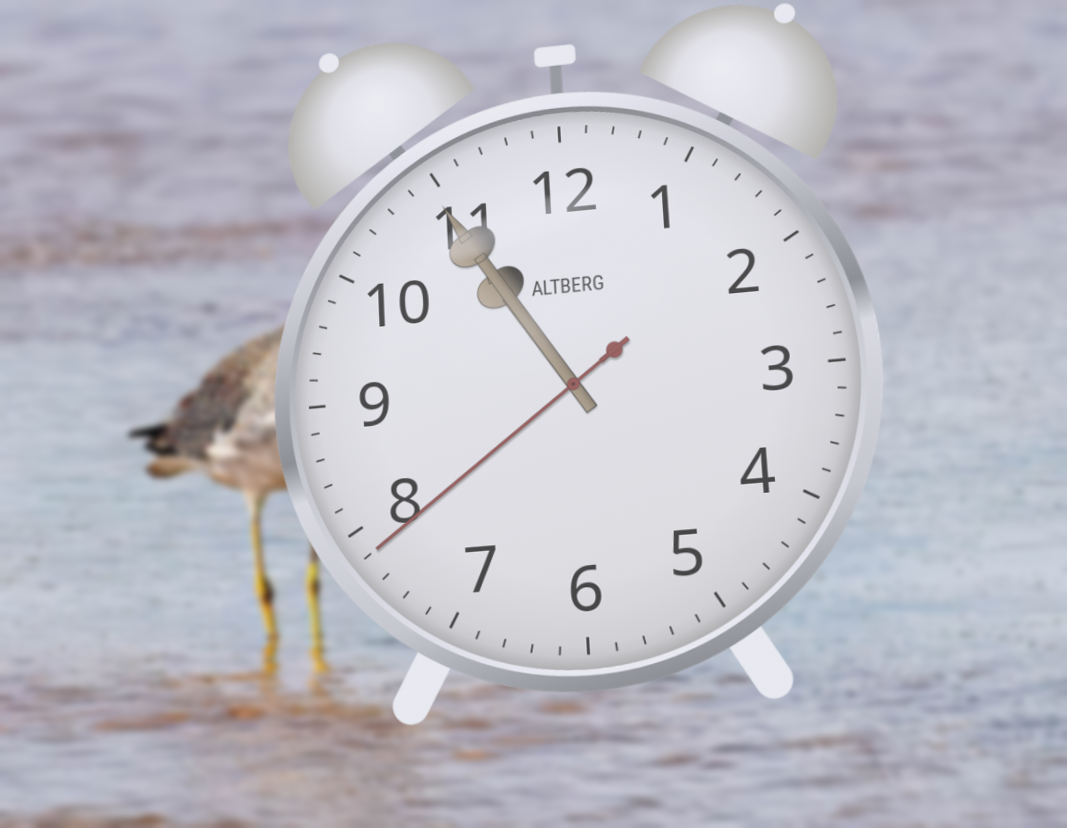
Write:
10,54,39
